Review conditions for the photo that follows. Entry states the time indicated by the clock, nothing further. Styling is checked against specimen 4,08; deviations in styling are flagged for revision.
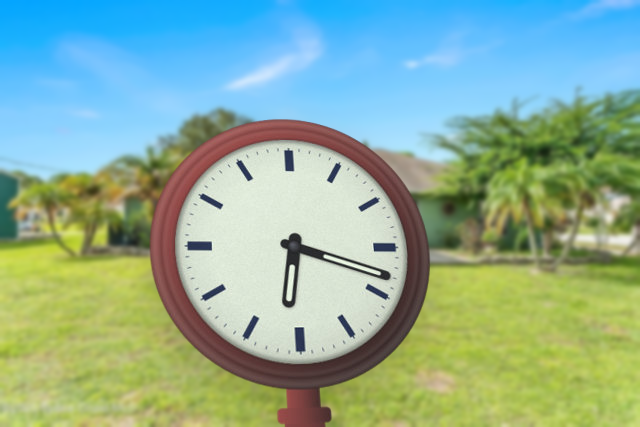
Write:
6,18
